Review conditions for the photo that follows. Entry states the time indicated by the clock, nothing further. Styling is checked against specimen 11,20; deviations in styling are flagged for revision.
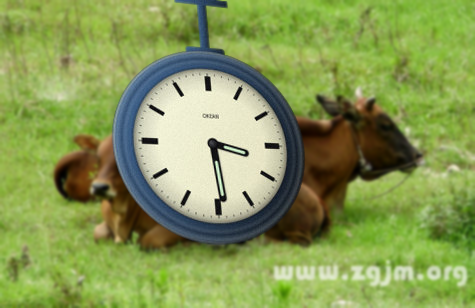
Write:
3,29
